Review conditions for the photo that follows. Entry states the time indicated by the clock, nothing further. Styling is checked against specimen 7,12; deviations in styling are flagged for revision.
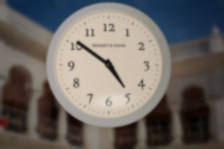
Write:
4,51
